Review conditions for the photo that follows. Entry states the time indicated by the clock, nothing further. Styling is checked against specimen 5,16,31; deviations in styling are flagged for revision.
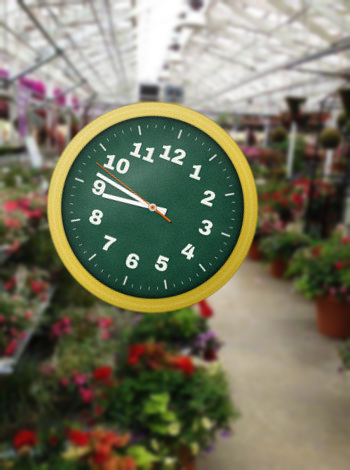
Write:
8,46,48
